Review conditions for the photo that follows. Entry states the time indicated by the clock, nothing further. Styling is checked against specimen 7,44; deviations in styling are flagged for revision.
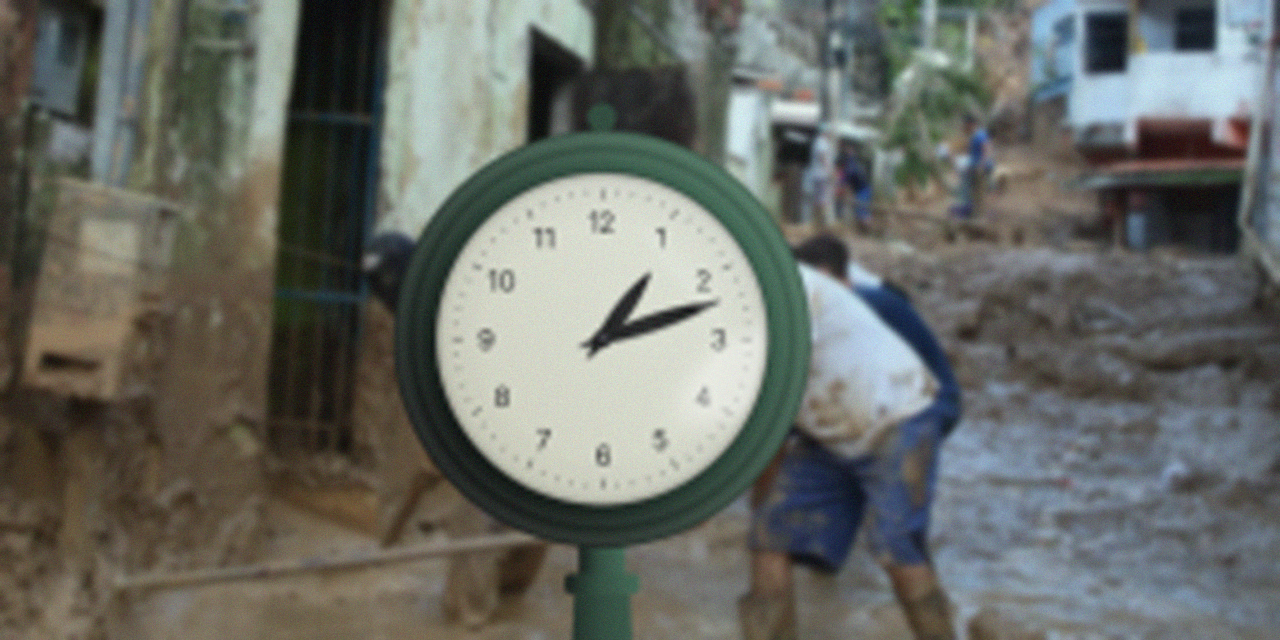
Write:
1,12
